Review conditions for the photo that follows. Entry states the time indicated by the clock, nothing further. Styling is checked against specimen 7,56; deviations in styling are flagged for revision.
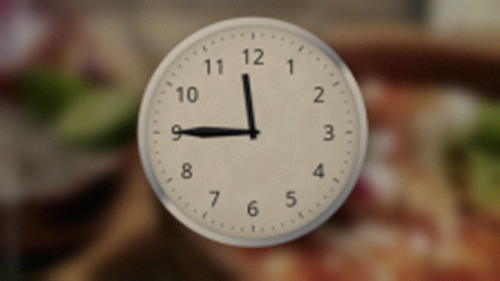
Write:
11,45
